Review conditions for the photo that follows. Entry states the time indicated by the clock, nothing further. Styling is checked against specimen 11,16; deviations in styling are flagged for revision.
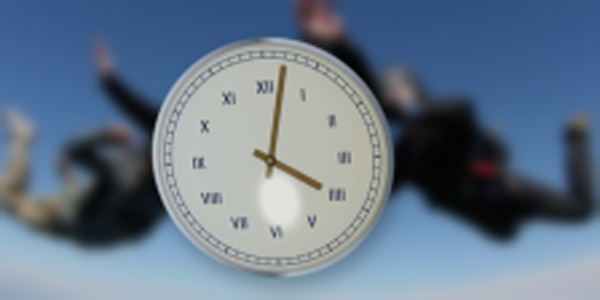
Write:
4,02
